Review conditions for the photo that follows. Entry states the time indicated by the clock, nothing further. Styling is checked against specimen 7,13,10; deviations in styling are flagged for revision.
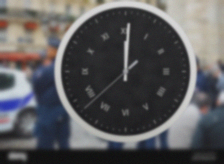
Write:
12,00,38
